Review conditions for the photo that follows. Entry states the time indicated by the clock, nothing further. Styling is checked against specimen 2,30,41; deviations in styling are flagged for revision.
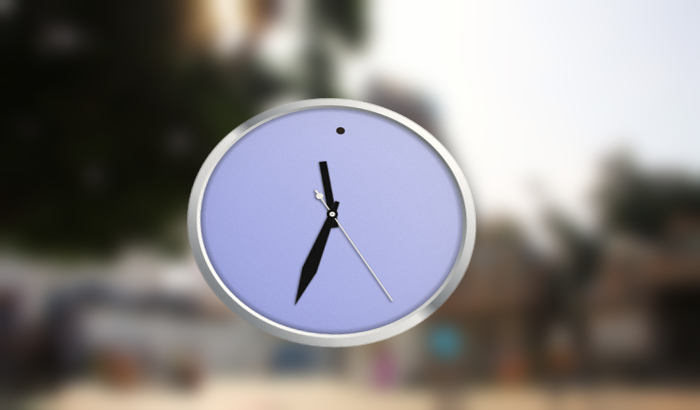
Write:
11,32,24
